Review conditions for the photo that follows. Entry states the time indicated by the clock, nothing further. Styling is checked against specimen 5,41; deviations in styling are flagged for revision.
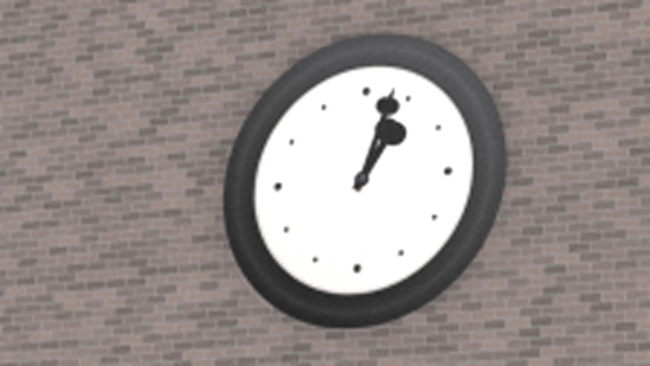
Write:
1,03
